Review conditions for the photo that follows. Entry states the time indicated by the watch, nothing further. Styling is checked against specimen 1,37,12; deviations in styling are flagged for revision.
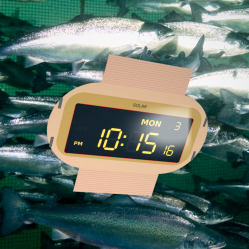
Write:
10,15,16
